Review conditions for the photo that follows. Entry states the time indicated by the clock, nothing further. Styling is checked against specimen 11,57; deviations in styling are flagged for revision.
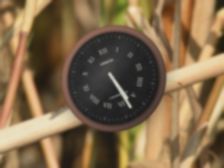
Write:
5,28
